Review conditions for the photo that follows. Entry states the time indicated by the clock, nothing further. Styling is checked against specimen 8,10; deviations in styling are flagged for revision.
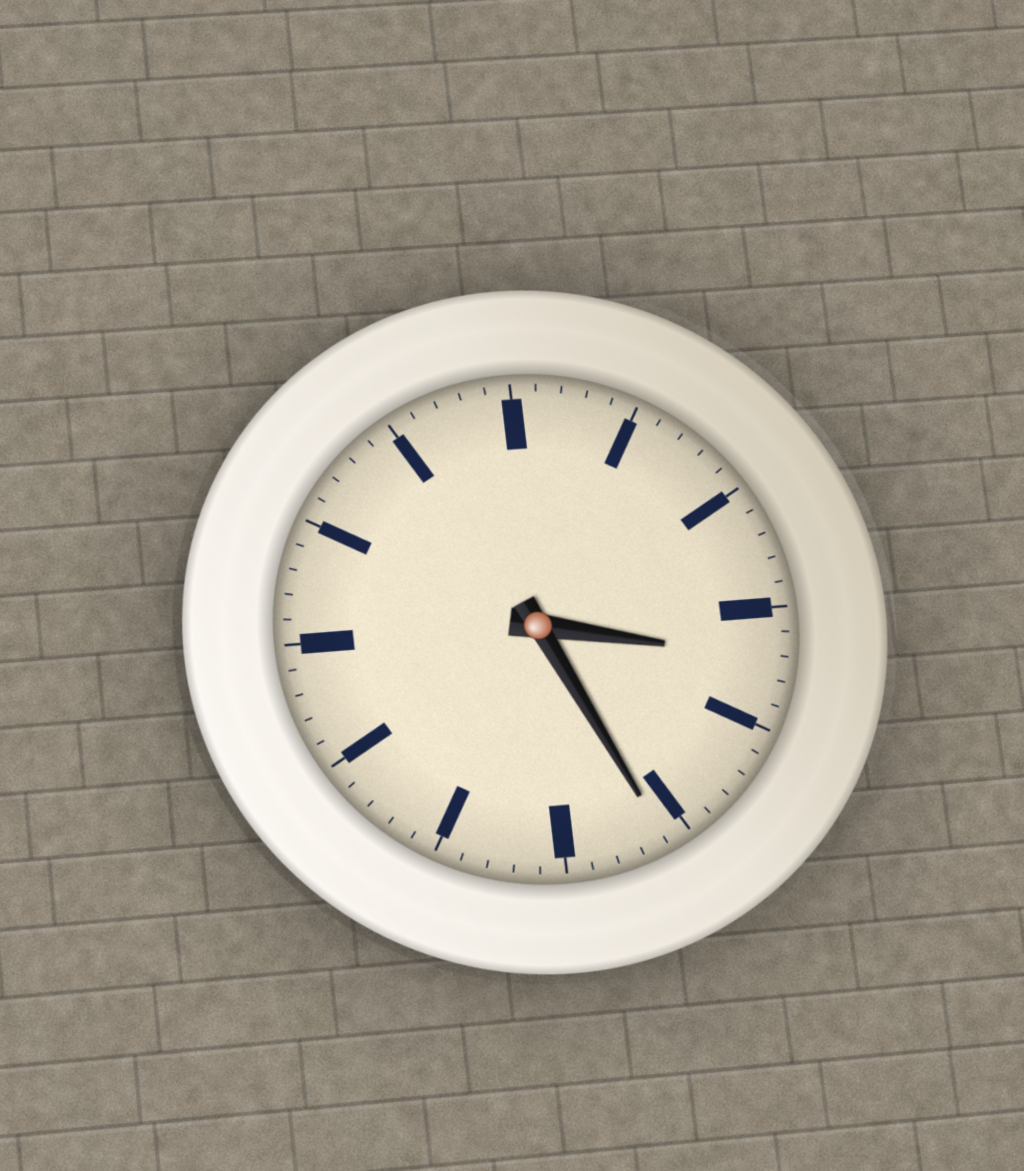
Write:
3,26
